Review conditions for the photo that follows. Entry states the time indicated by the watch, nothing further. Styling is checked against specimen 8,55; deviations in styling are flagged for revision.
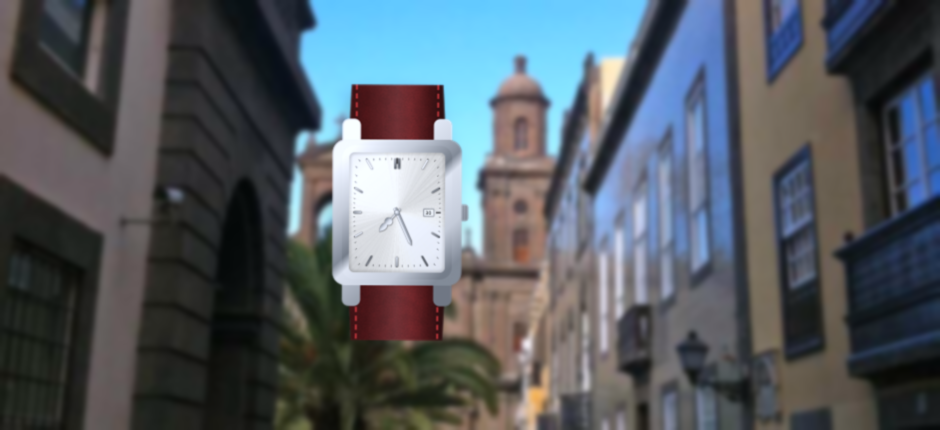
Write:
7,26
